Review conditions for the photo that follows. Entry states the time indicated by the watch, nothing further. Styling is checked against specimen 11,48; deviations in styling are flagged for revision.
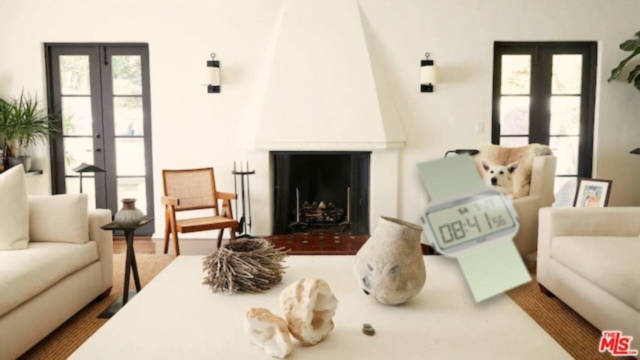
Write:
8,41
